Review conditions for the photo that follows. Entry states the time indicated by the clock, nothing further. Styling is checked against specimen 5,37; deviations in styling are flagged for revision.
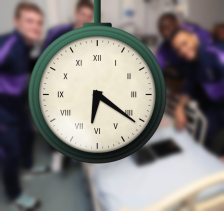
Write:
6,21
